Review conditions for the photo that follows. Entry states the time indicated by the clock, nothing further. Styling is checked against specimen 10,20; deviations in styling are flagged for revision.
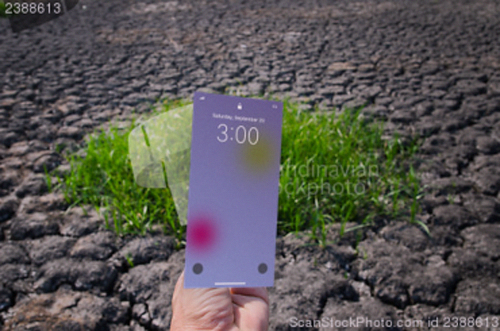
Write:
3,00
